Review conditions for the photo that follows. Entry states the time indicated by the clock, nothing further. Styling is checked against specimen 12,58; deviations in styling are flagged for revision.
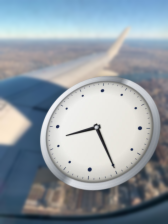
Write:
8,25
